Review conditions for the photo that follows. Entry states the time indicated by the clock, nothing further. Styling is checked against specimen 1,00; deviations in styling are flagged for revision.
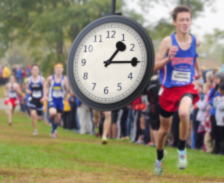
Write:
1,15
